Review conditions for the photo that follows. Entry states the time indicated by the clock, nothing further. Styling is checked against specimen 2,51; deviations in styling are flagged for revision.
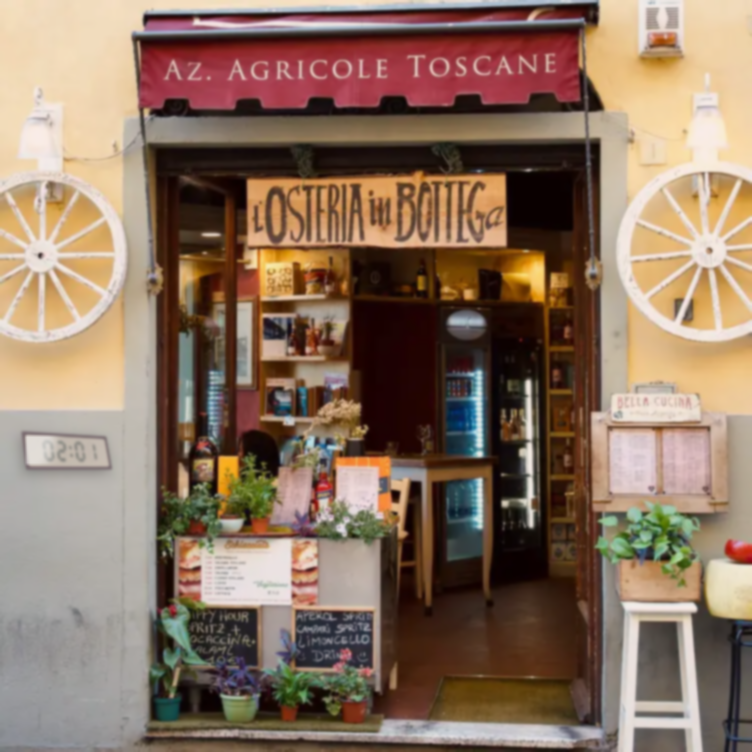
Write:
2,01
